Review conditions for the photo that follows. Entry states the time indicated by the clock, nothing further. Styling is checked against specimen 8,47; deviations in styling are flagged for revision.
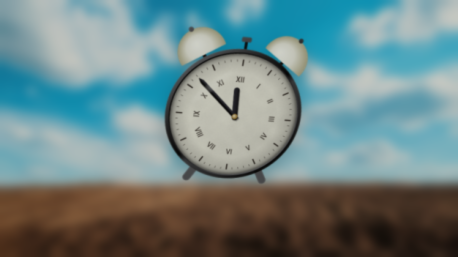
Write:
11,52
